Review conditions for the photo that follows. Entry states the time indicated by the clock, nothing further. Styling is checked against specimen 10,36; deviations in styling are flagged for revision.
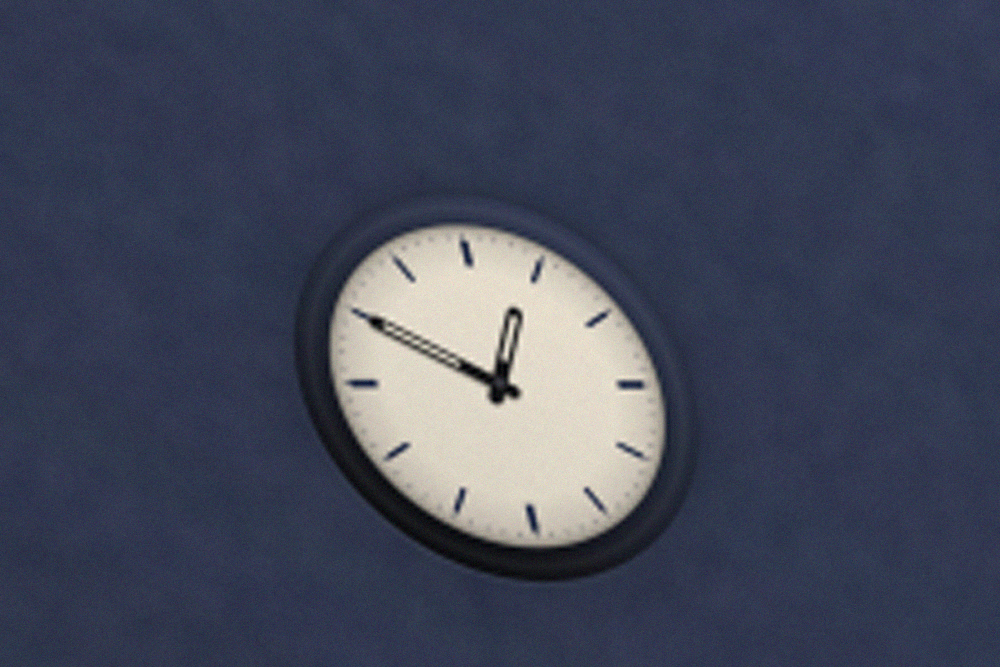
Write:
12,50
